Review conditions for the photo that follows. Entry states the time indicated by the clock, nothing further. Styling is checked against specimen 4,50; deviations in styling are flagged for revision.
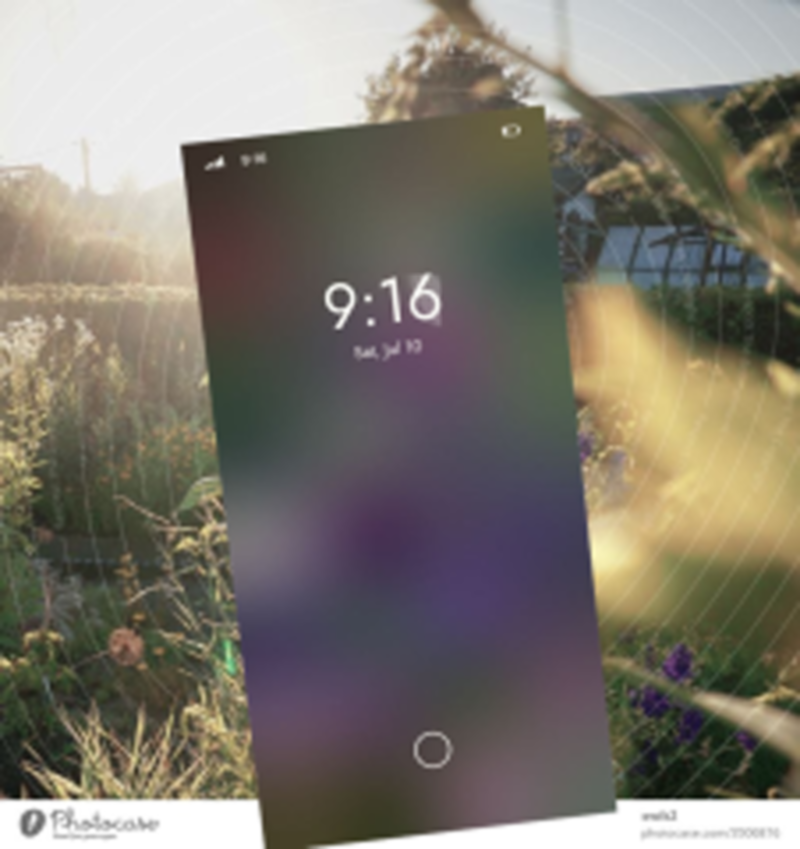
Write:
9,16
